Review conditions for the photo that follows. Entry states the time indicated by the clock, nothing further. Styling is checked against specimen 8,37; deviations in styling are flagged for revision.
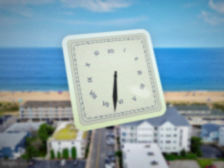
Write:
6,32
